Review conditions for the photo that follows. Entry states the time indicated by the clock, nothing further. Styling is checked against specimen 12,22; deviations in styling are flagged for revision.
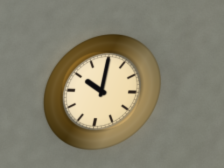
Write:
10,00
